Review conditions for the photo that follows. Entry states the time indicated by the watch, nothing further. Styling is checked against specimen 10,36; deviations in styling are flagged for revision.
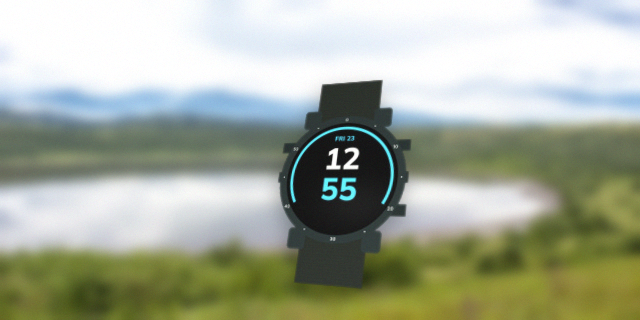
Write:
12,55
